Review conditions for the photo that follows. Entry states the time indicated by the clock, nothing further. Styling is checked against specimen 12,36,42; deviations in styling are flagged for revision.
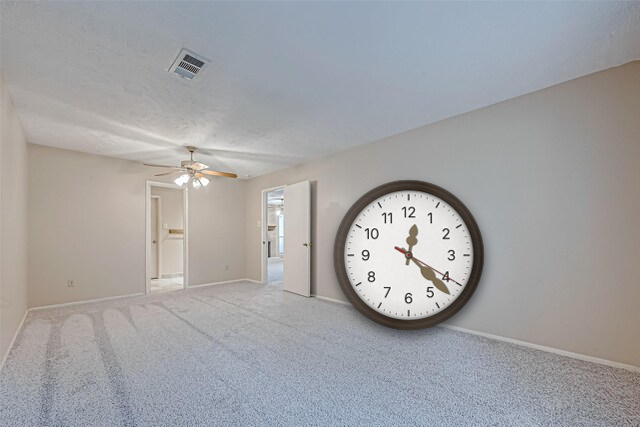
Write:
12,22,20
